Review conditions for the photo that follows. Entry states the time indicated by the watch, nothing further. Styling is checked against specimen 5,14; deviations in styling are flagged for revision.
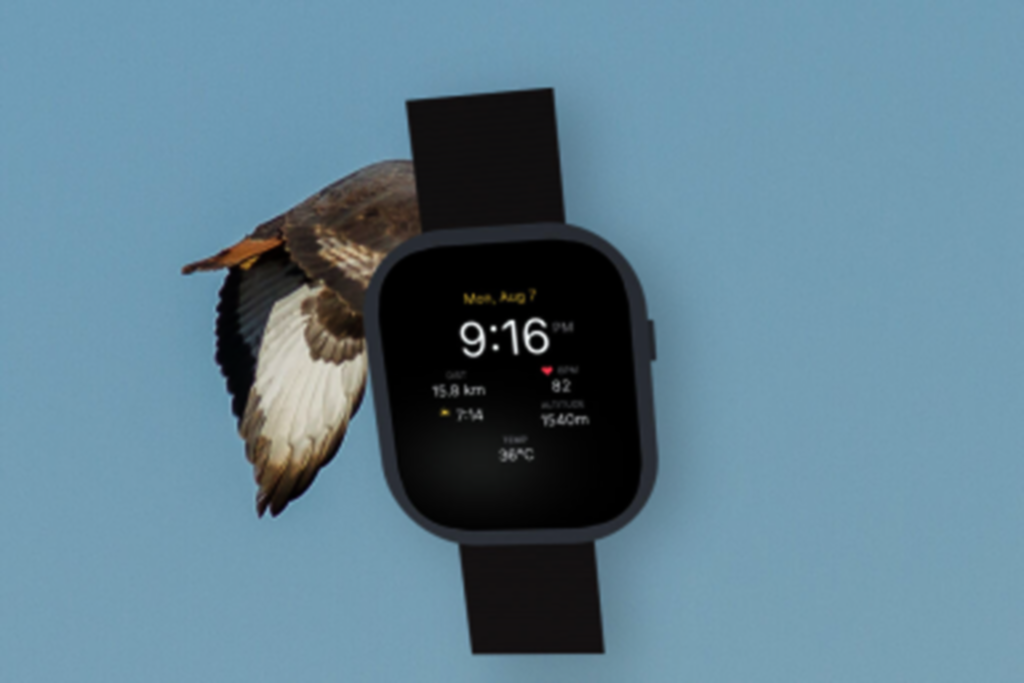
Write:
9,16
